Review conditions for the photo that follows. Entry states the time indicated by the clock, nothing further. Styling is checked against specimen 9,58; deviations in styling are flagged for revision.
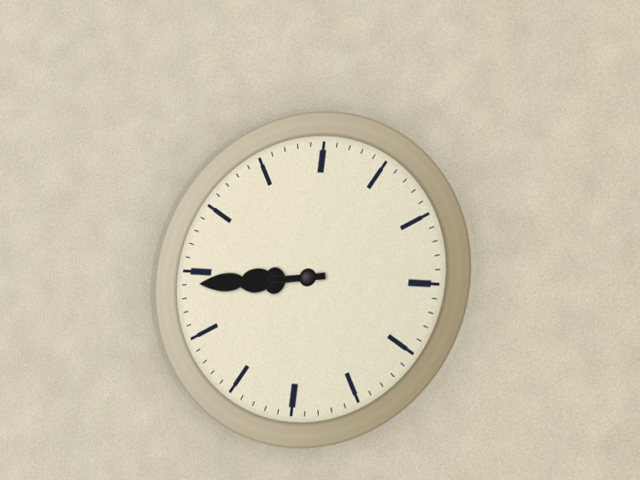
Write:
8,44
